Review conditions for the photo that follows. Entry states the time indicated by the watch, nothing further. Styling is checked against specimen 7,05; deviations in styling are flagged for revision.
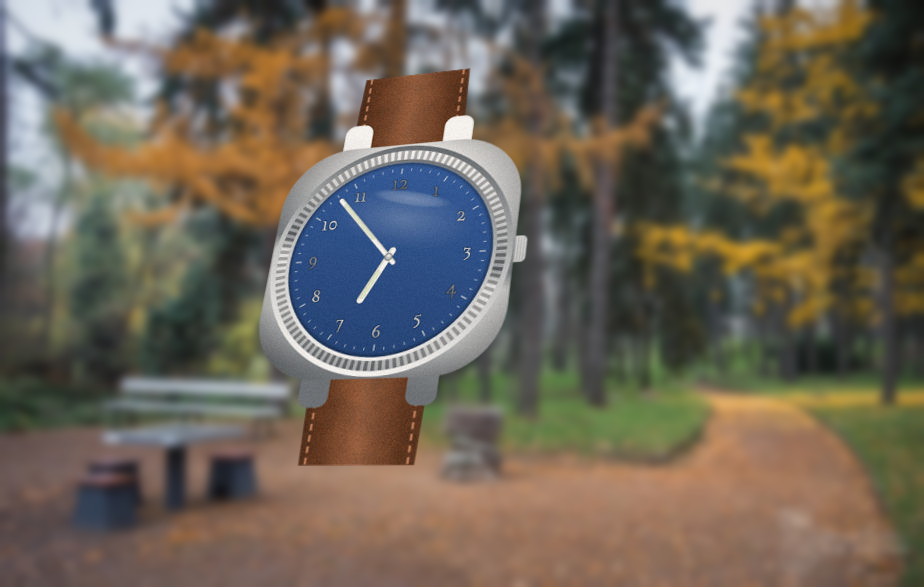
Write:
6,53
